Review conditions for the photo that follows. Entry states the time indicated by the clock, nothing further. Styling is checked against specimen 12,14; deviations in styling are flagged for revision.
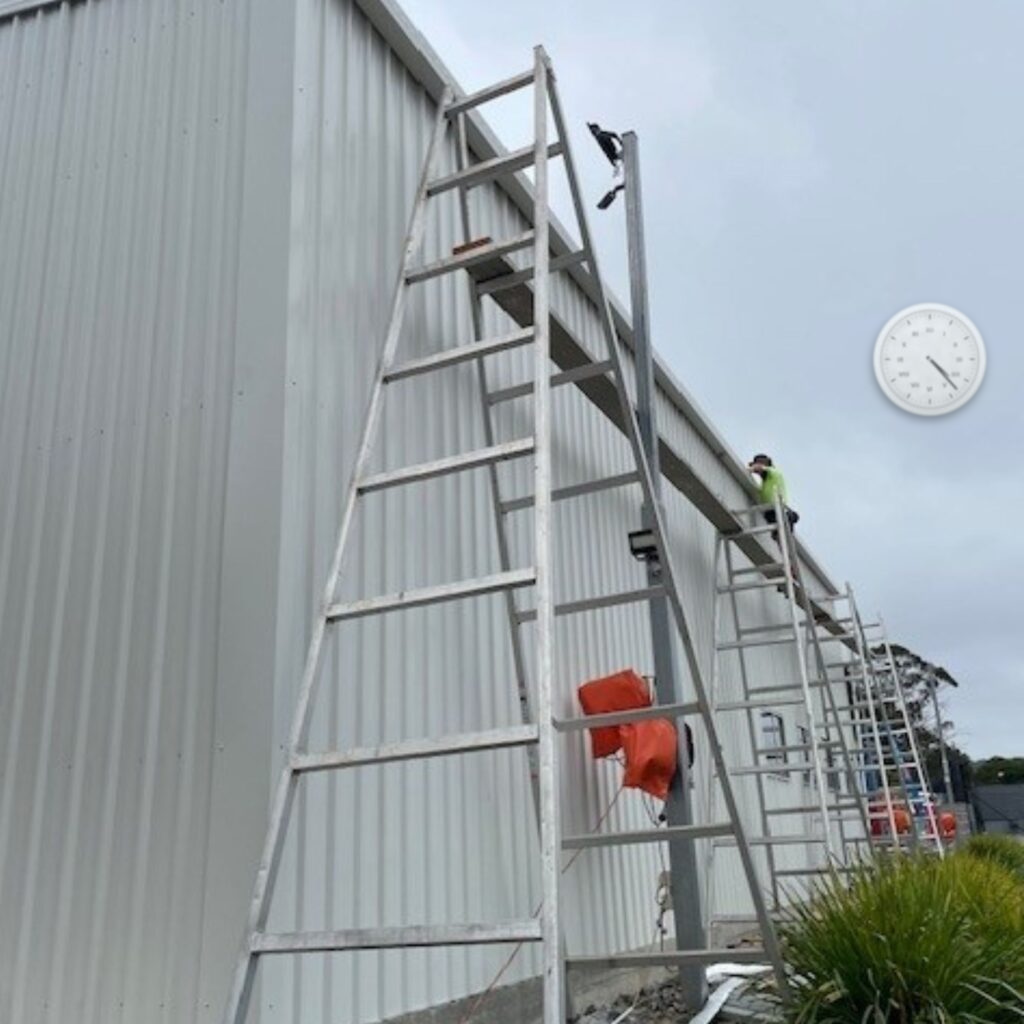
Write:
4,23
